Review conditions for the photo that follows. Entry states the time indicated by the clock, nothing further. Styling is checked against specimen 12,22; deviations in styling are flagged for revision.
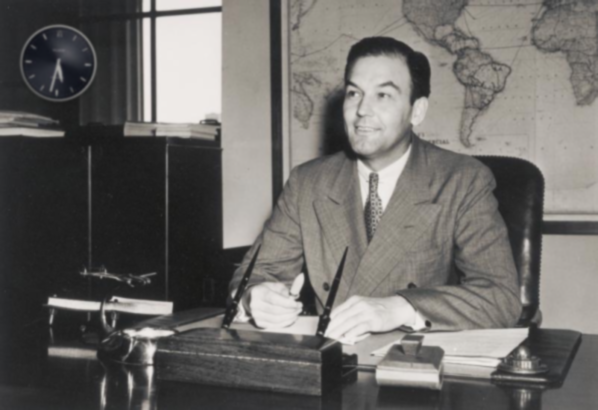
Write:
5,32
